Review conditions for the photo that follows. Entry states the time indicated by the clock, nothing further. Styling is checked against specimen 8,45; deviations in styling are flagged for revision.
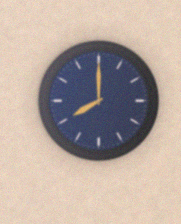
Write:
8,00
